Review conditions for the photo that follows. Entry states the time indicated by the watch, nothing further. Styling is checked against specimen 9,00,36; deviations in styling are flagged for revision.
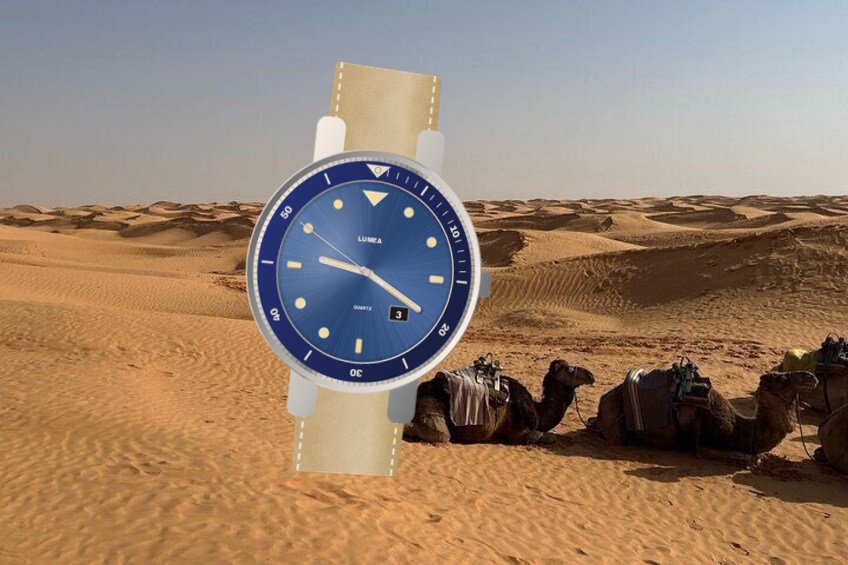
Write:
9,19,50
